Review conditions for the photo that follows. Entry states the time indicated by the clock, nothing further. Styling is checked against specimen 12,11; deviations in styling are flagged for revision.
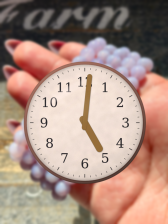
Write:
5,01
